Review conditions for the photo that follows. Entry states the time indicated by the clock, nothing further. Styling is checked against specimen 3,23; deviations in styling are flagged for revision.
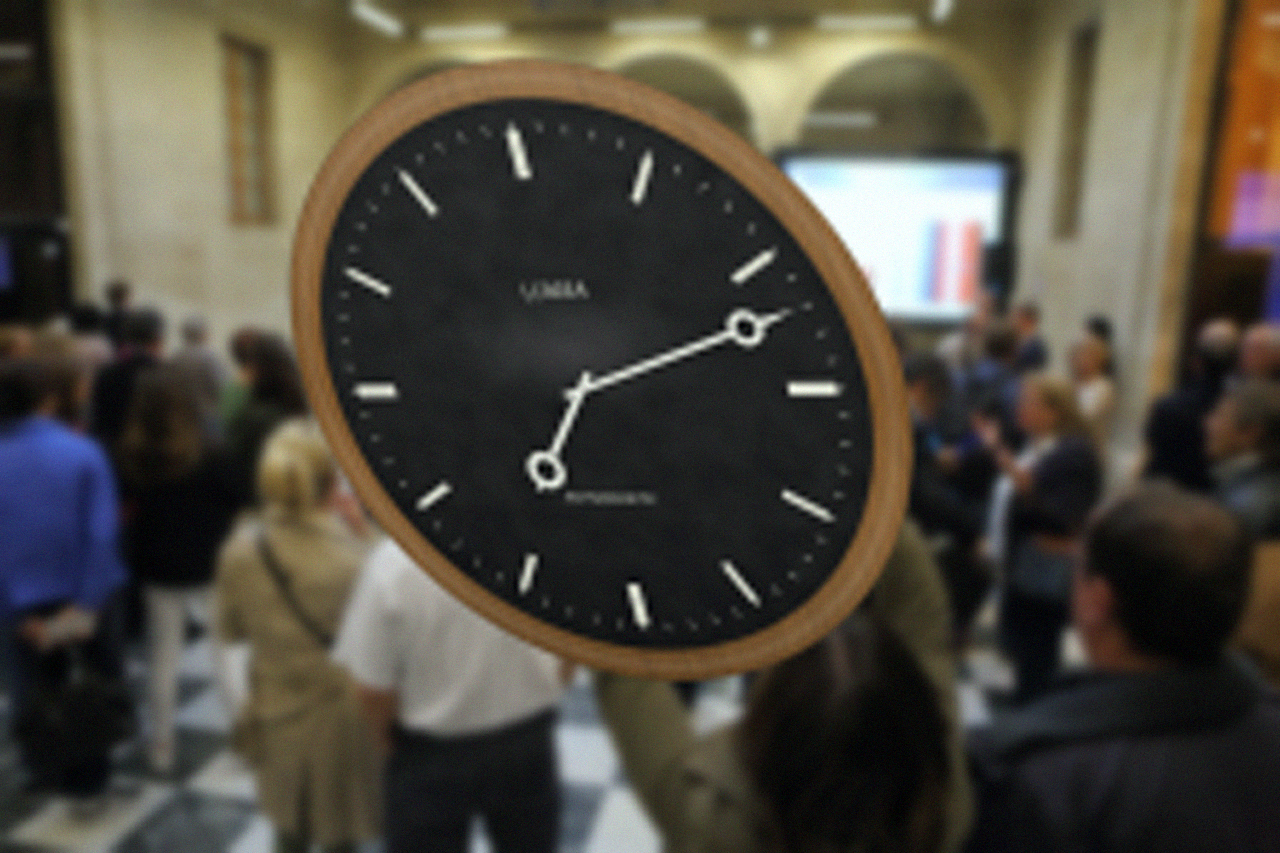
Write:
7,12
